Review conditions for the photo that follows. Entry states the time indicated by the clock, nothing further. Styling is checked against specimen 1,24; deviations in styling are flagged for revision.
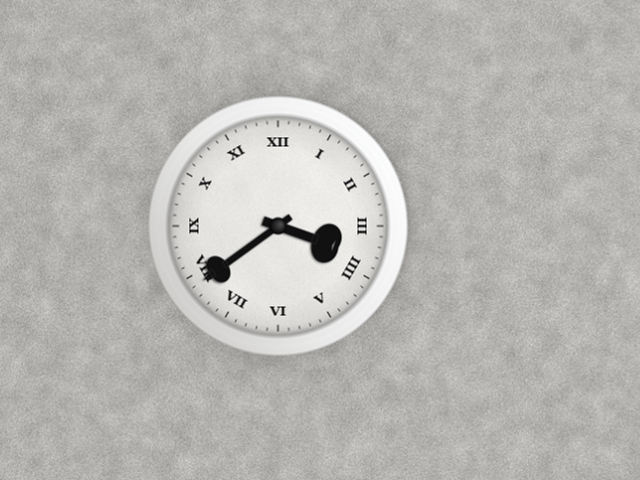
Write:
3,39
